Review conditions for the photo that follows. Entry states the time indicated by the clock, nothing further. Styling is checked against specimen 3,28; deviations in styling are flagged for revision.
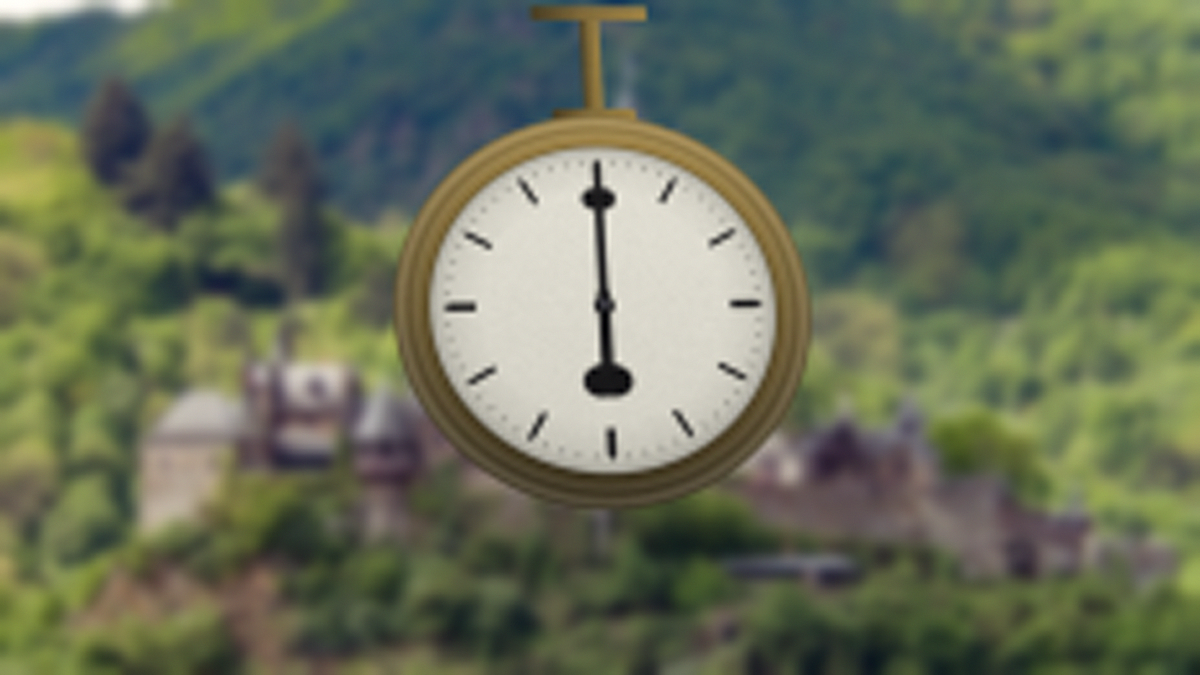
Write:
6,00
